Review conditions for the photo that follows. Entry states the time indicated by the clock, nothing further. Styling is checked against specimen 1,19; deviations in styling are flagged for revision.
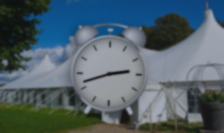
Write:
2,42
